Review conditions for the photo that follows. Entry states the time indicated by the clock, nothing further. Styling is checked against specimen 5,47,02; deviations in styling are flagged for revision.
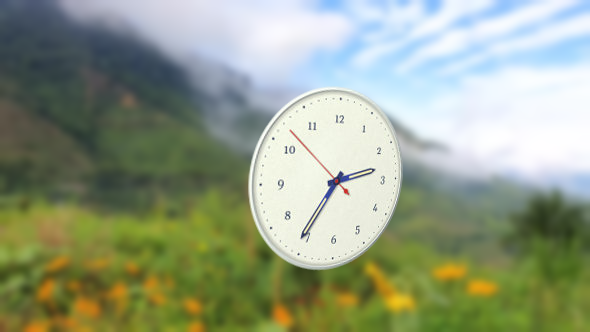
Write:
2,35,52
